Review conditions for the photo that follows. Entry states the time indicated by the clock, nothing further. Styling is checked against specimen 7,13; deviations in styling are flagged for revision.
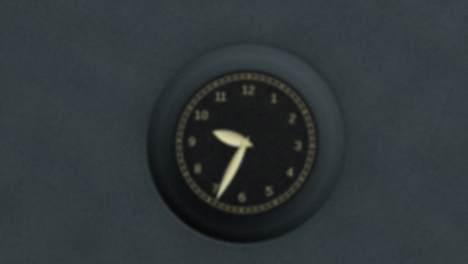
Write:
9,34
